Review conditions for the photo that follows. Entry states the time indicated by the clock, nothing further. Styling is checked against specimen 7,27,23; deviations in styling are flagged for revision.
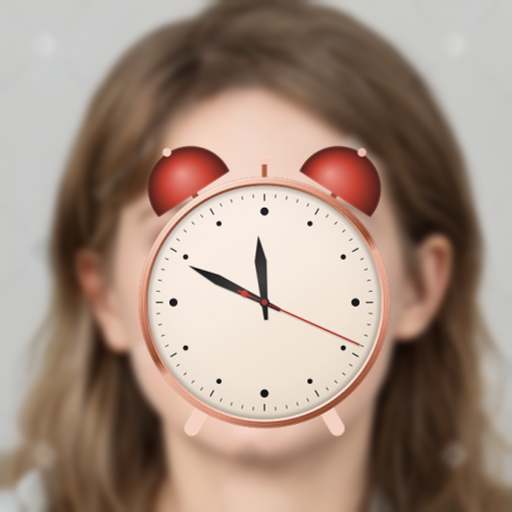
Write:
11,49,19
